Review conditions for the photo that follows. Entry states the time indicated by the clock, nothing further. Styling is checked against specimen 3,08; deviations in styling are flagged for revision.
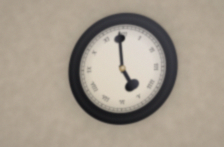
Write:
4,59
